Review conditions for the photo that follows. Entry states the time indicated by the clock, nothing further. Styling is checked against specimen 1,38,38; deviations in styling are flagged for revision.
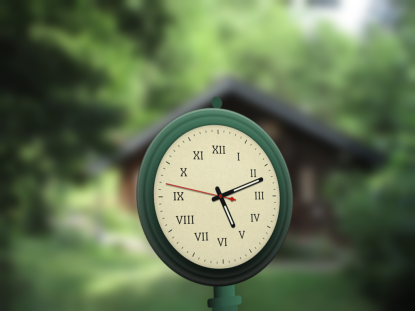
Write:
5,11,47
